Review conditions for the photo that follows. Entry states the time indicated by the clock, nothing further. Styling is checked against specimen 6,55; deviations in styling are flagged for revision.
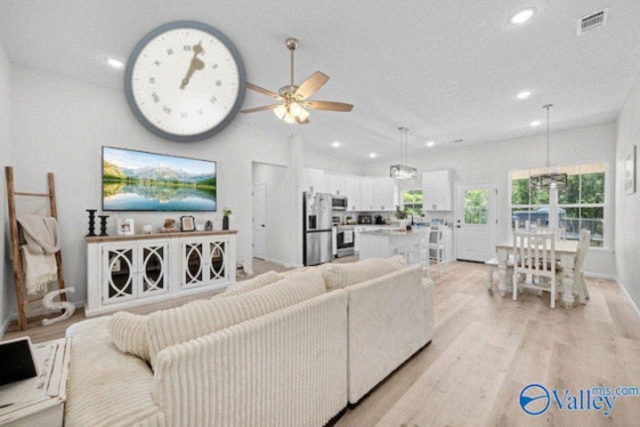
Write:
1,03
